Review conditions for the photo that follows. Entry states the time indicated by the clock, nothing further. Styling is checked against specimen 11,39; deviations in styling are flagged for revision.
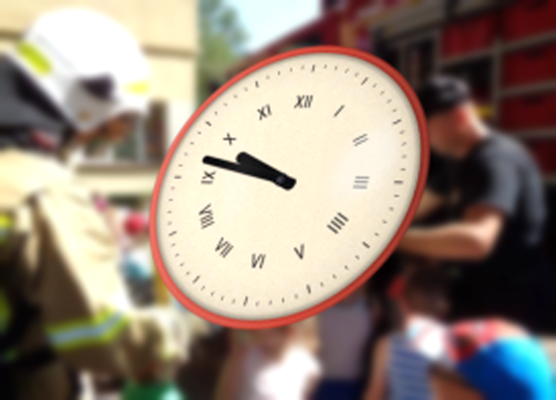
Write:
9,47
